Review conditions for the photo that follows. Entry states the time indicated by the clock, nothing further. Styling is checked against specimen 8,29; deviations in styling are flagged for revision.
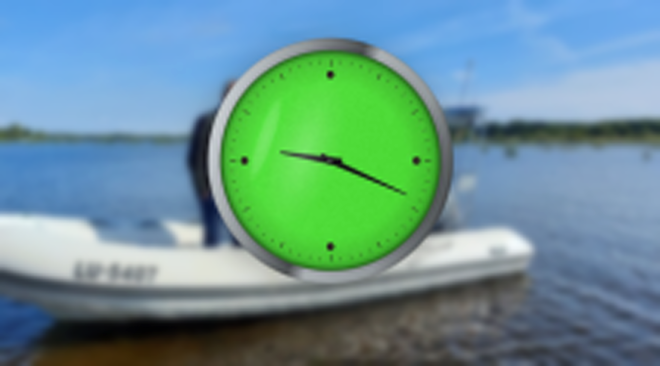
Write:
9,19
